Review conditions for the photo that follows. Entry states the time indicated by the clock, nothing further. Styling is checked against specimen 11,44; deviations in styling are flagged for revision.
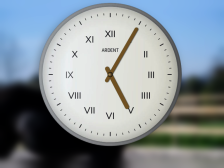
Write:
5,05
